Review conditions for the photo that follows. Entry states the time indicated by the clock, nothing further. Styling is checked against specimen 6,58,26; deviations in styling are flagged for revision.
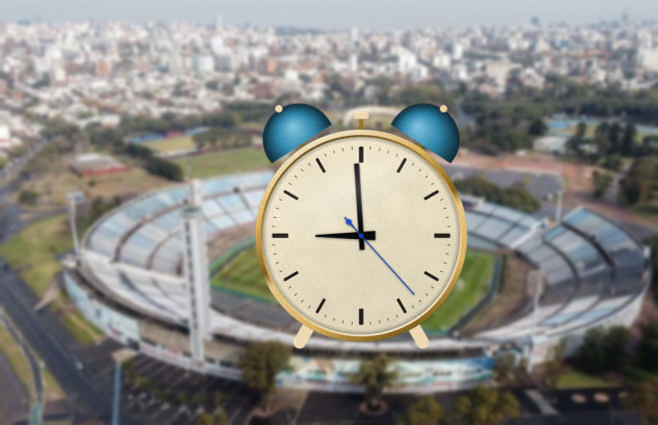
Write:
8,59,23
